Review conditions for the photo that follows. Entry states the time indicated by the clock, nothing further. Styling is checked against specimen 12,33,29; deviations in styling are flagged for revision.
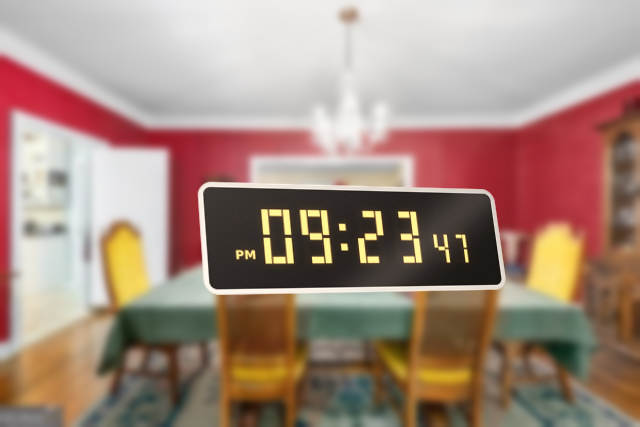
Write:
9,23,47
